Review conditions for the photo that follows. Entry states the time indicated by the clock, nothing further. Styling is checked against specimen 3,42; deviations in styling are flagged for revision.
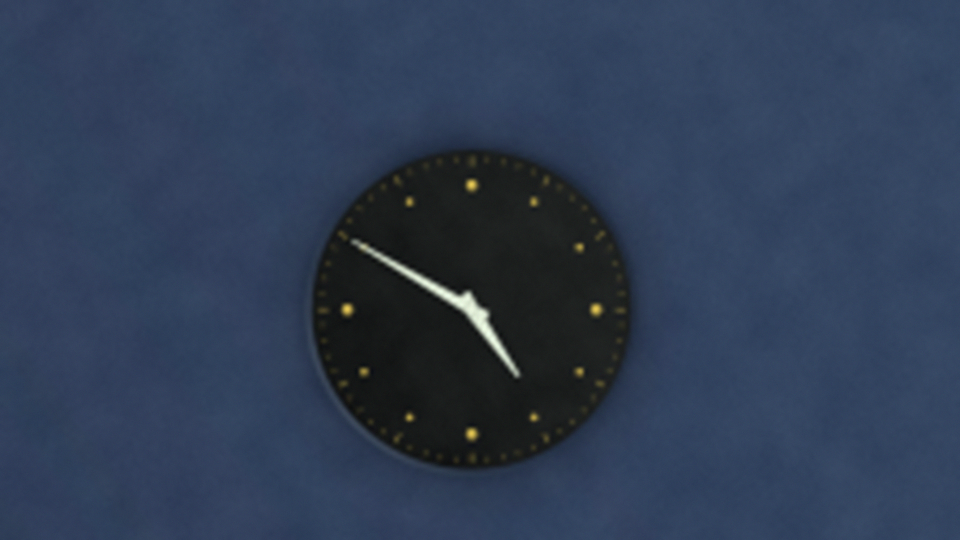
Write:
4,50
